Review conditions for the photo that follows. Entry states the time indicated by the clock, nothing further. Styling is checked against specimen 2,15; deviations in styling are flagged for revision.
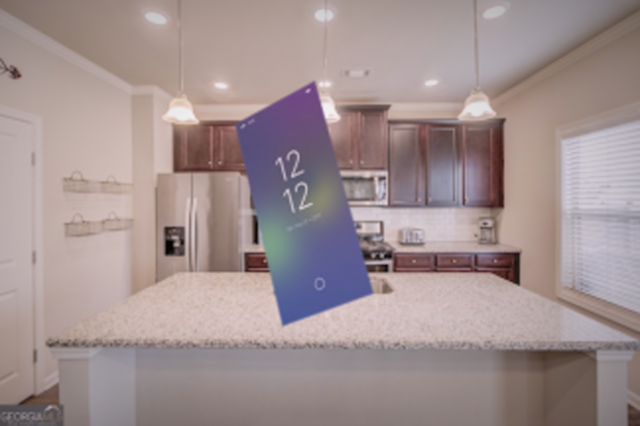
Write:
12,12
